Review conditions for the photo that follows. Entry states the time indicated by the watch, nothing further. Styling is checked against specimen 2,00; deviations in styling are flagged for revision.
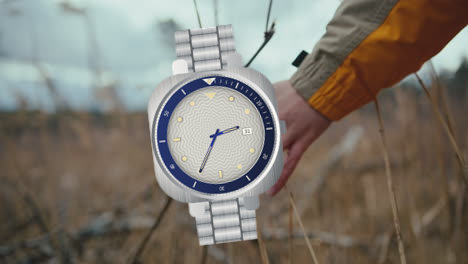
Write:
2,35
